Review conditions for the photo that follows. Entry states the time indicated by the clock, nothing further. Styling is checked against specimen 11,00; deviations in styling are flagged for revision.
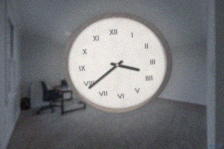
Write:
3,39
